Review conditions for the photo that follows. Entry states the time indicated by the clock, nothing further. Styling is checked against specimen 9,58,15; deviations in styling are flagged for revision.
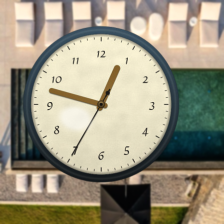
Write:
12,47,35
